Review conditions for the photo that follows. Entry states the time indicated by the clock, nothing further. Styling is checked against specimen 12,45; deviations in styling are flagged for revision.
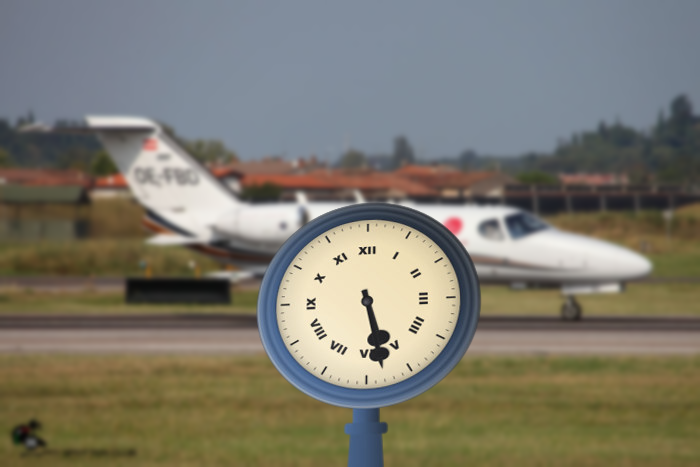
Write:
5,28
